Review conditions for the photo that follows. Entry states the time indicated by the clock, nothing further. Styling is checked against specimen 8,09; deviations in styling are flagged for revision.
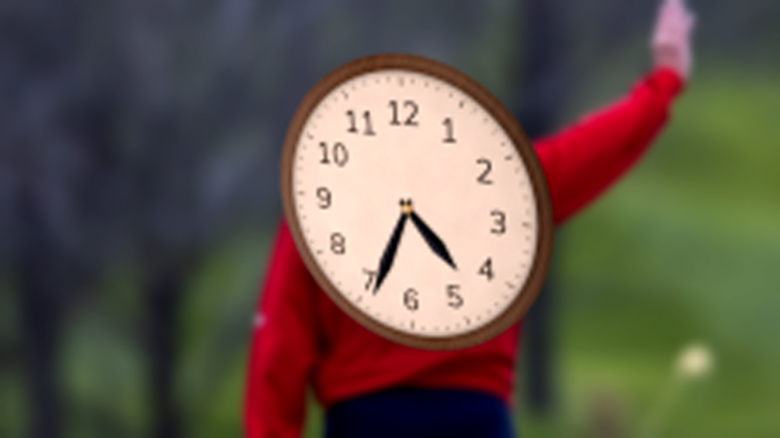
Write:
4,34
